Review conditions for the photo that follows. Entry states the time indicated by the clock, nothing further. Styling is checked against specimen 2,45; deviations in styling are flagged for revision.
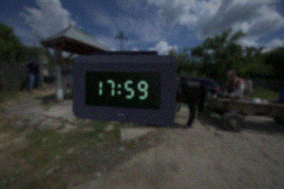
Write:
17,59
